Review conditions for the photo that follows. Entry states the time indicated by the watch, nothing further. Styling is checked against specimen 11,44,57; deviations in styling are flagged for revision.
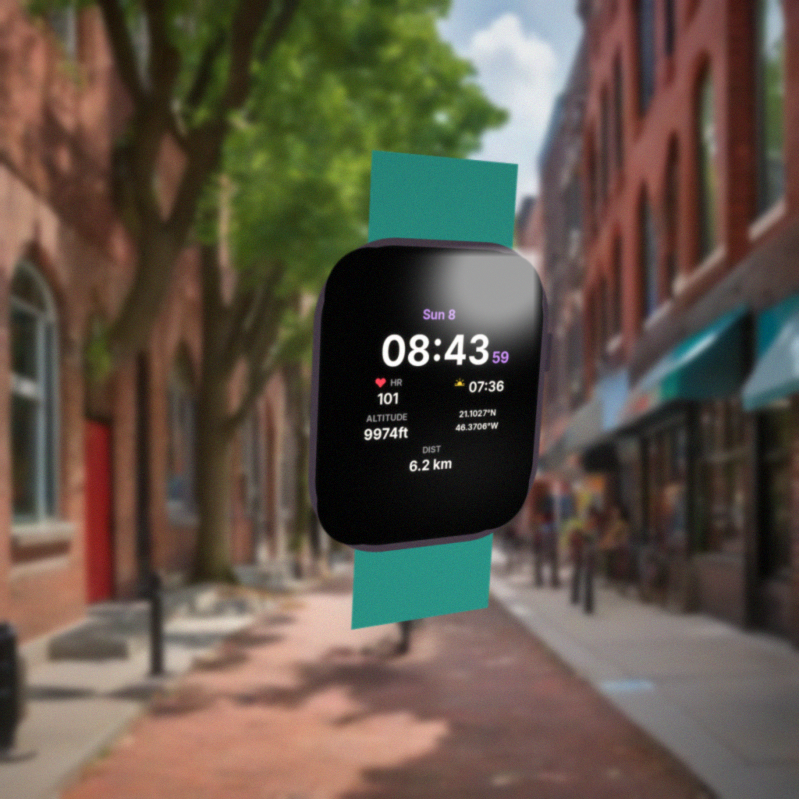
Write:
8,43,59
